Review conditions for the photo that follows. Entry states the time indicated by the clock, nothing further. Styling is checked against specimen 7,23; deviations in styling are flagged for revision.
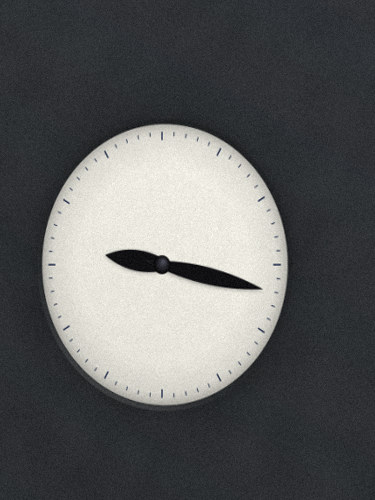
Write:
9,17
